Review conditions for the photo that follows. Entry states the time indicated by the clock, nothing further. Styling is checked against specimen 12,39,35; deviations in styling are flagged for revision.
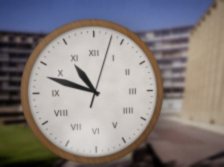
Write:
10,48,03
